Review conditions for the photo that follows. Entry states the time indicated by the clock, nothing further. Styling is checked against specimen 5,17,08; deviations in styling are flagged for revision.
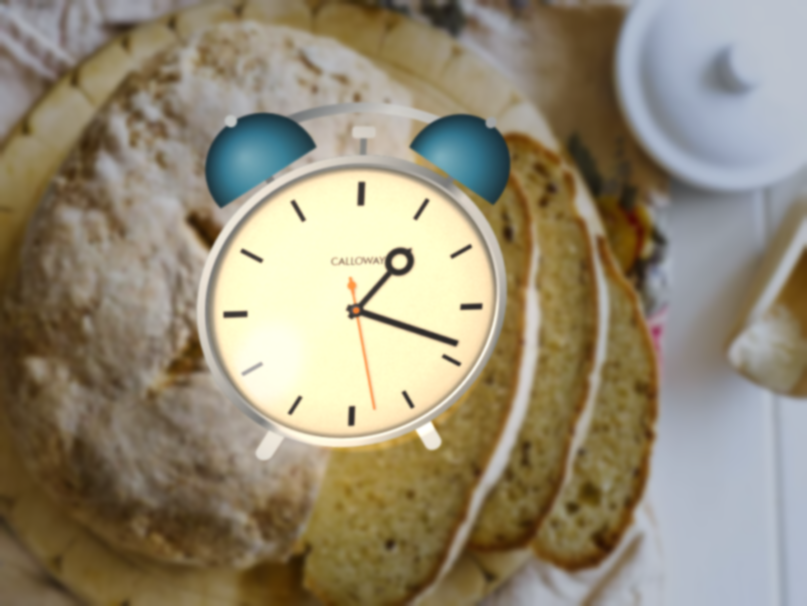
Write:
1,18,28
